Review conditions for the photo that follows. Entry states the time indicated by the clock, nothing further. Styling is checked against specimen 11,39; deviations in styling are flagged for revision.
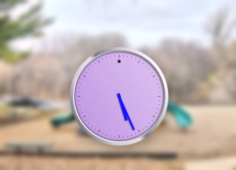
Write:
5,26
